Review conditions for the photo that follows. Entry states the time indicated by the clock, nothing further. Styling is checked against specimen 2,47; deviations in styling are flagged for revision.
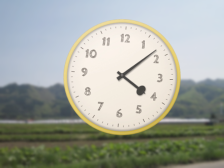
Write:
4,08
